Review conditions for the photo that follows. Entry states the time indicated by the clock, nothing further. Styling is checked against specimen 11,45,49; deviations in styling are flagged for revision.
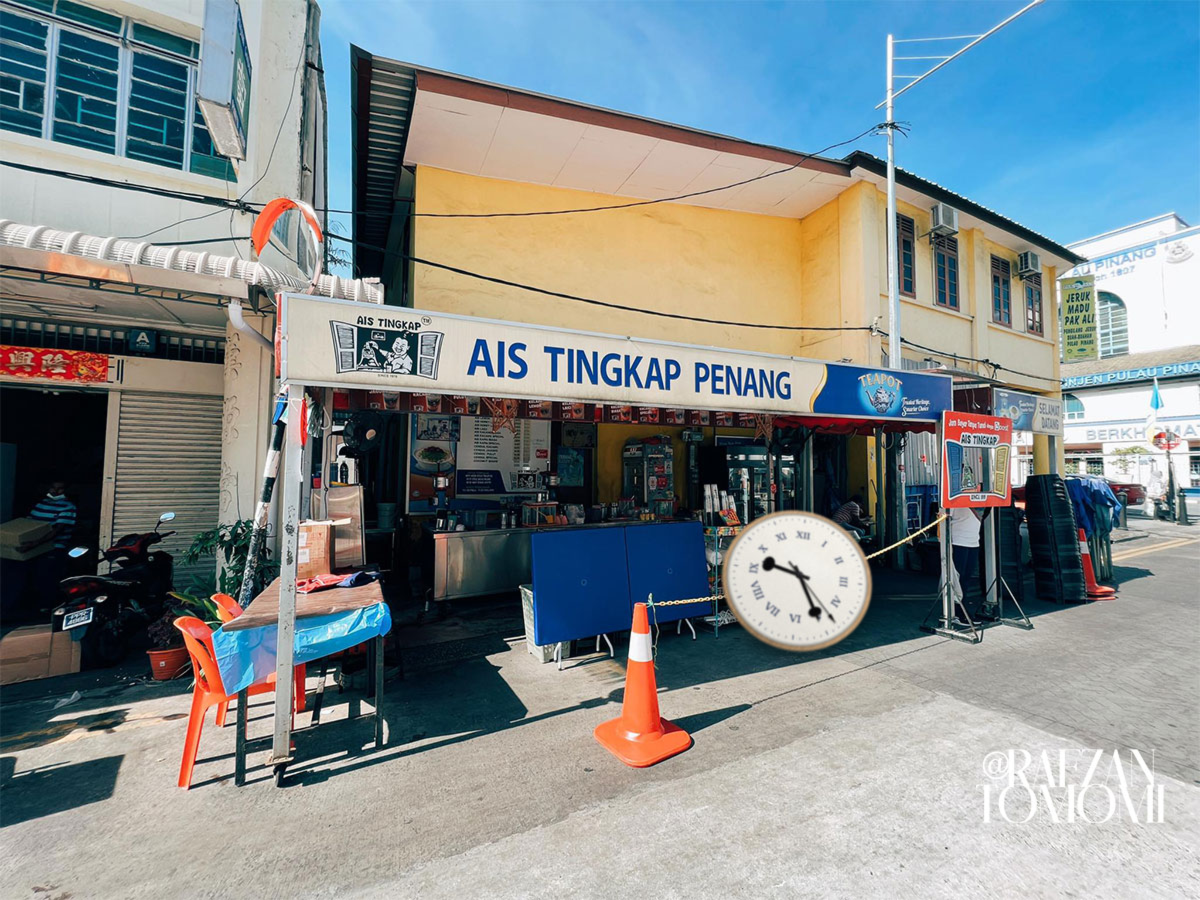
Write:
9,25,23
